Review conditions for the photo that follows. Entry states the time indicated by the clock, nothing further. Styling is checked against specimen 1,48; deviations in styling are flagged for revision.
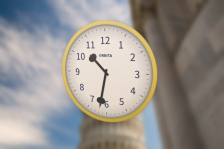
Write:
10,32
